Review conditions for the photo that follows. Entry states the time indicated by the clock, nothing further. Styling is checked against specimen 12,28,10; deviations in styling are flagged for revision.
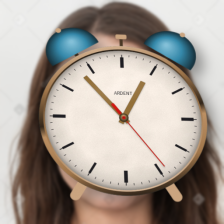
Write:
12,53,24
